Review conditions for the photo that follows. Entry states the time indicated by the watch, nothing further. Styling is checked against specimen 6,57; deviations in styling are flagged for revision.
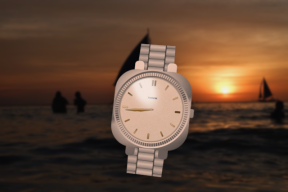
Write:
8,44
